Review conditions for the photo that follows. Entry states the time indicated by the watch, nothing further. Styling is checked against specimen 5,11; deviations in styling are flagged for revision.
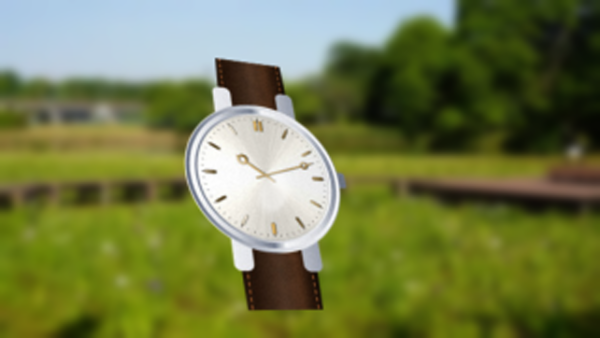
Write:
10,12
